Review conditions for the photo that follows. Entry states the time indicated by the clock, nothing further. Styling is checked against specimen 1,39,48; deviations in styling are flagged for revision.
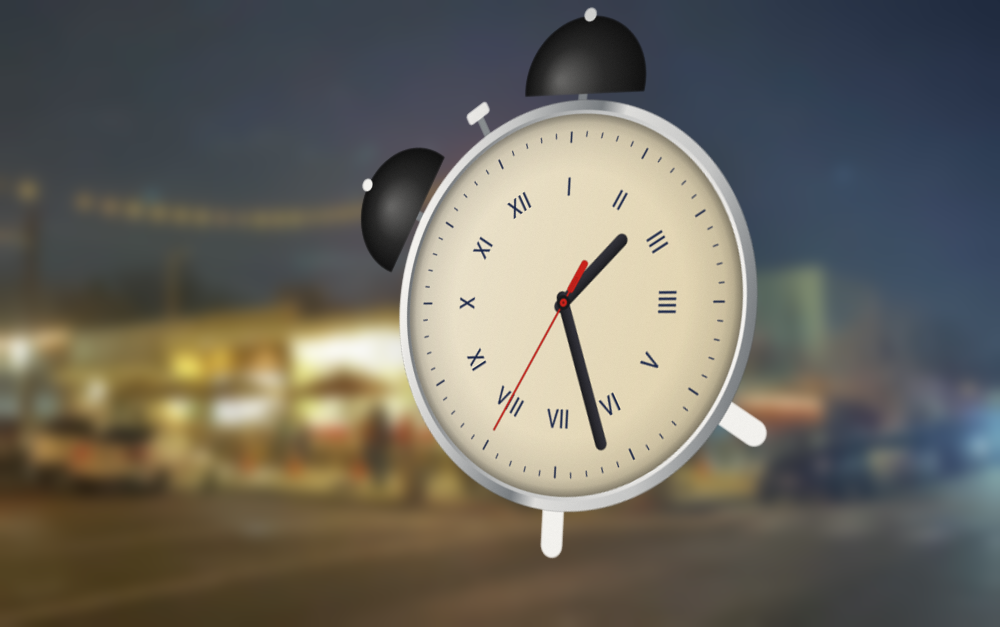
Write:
2,31,40
